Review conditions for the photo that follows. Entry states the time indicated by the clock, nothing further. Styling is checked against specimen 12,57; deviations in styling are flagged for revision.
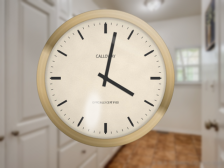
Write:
4,02
